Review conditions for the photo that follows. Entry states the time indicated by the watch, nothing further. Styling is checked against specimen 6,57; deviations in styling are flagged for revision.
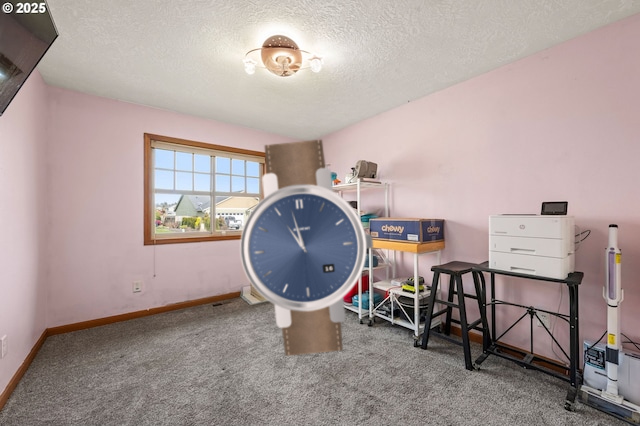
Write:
10,58
